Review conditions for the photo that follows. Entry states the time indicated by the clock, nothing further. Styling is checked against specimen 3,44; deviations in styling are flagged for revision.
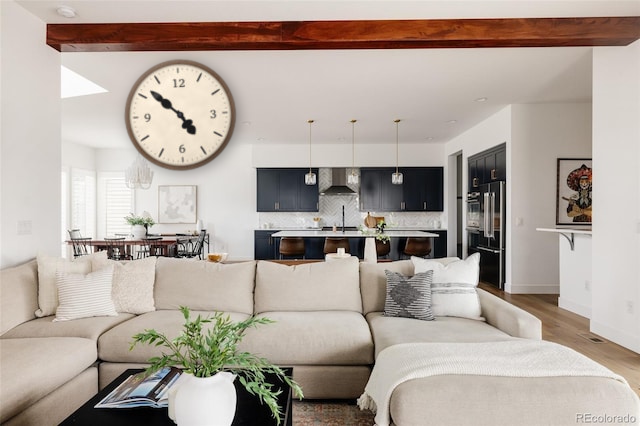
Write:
4,52
